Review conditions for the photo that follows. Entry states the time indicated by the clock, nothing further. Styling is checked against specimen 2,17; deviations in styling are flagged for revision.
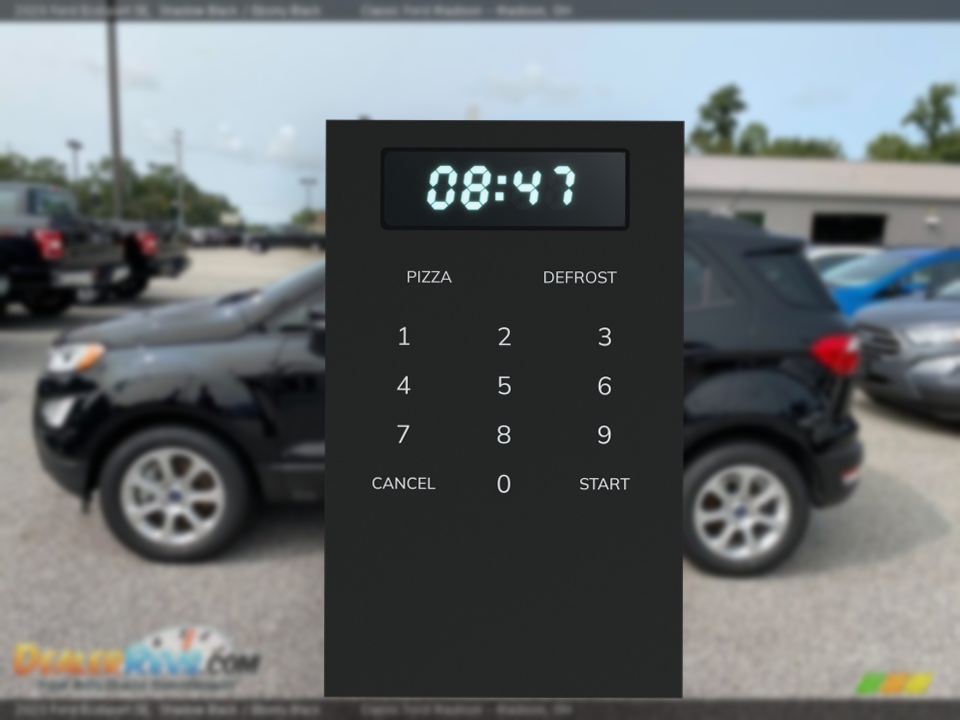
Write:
8,47
